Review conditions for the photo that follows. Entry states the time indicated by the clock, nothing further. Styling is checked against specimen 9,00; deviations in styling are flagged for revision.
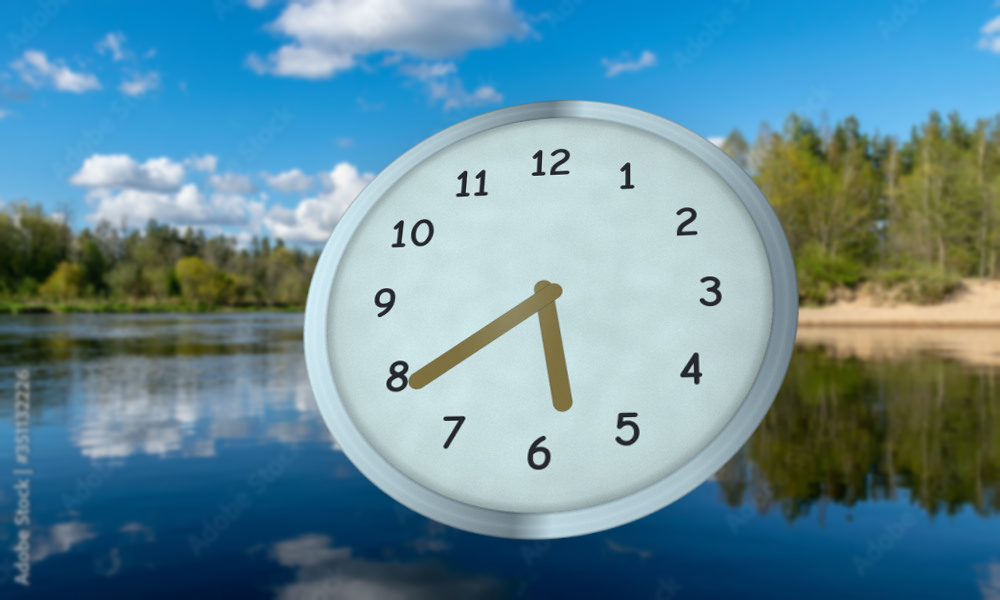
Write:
5,39
